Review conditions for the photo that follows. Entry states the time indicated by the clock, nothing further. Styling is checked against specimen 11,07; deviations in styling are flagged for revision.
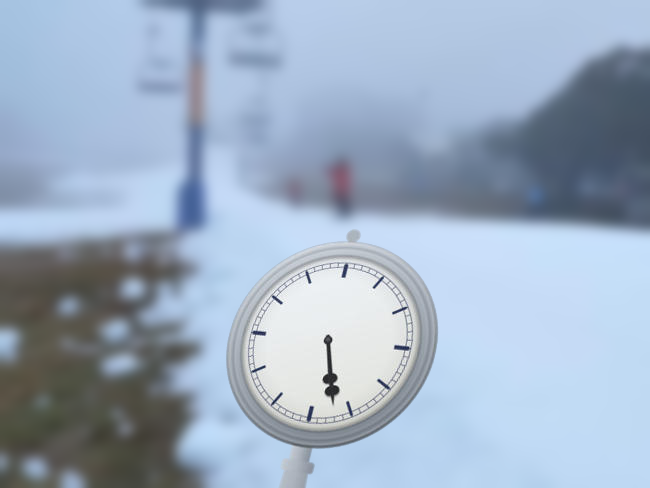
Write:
5,27
